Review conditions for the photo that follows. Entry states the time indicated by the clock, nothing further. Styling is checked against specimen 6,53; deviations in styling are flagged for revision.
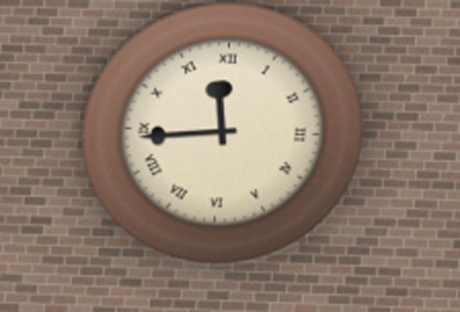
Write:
11,44
